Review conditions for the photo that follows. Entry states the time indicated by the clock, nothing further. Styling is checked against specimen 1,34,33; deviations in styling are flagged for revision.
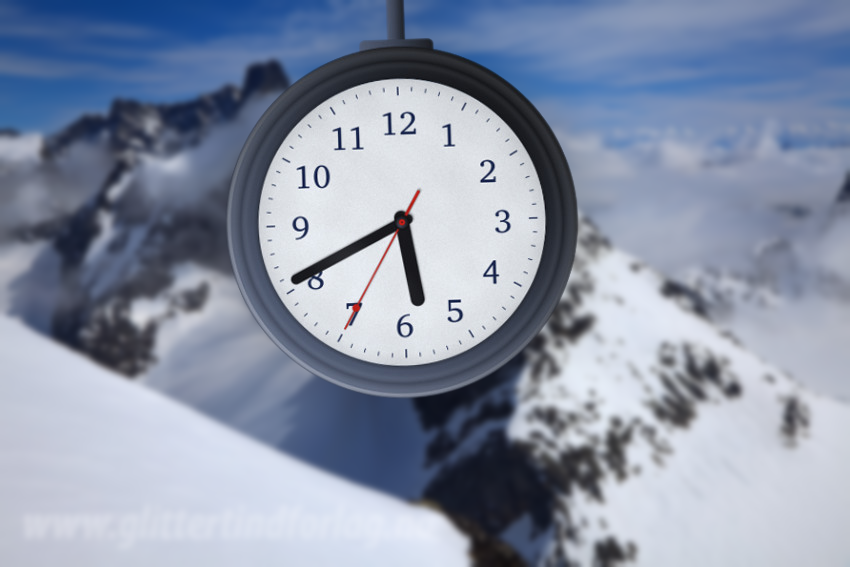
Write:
5,40,35
